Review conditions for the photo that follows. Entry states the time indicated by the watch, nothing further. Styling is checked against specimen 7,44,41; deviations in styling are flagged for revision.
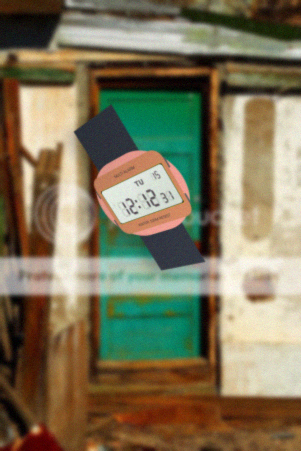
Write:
12,12,31
